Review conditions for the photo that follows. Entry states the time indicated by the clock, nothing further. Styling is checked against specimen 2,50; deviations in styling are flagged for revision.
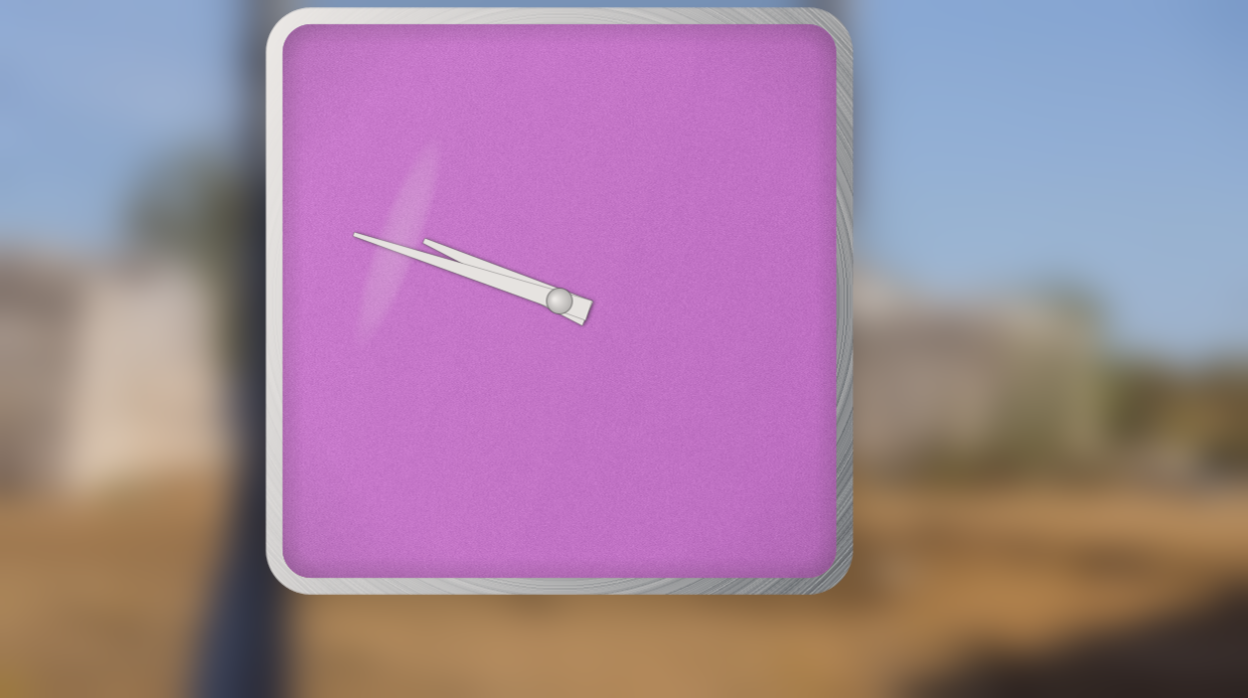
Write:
9,48
